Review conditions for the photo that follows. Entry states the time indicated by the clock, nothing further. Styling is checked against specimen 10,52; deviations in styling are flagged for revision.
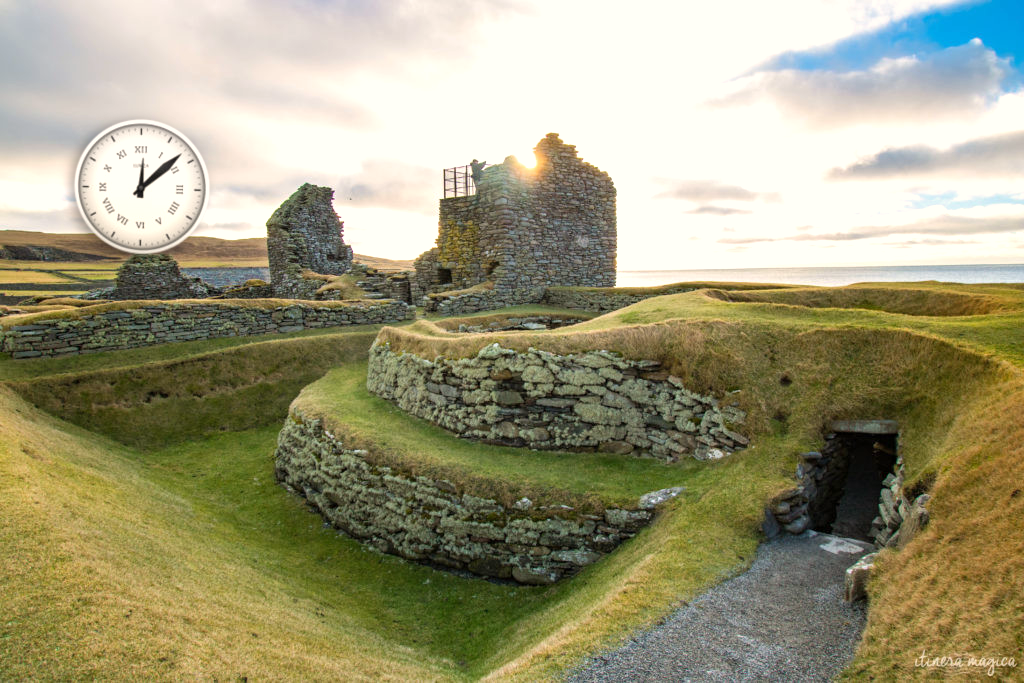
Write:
12,08
